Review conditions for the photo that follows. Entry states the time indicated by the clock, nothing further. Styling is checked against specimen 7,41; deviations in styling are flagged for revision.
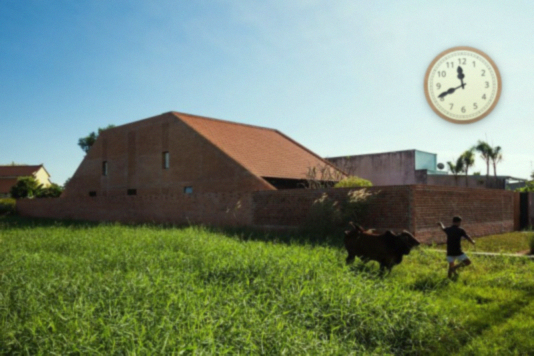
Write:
11,41
